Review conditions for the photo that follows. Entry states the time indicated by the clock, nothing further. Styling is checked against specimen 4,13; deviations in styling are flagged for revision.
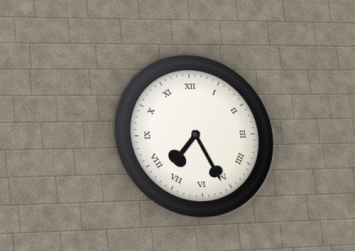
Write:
7,26
